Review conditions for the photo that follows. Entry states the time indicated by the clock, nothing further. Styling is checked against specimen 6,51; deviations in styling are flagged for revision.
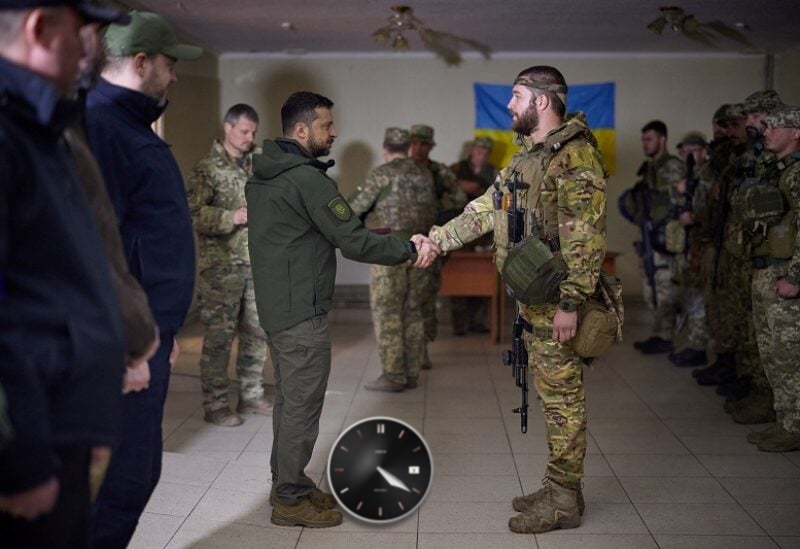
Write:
4,21
